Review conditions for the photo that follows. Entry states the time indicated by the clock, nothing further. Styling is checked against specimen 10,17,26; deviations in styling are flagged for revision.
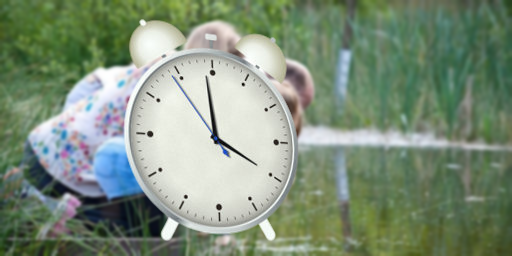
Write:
3,58,54
